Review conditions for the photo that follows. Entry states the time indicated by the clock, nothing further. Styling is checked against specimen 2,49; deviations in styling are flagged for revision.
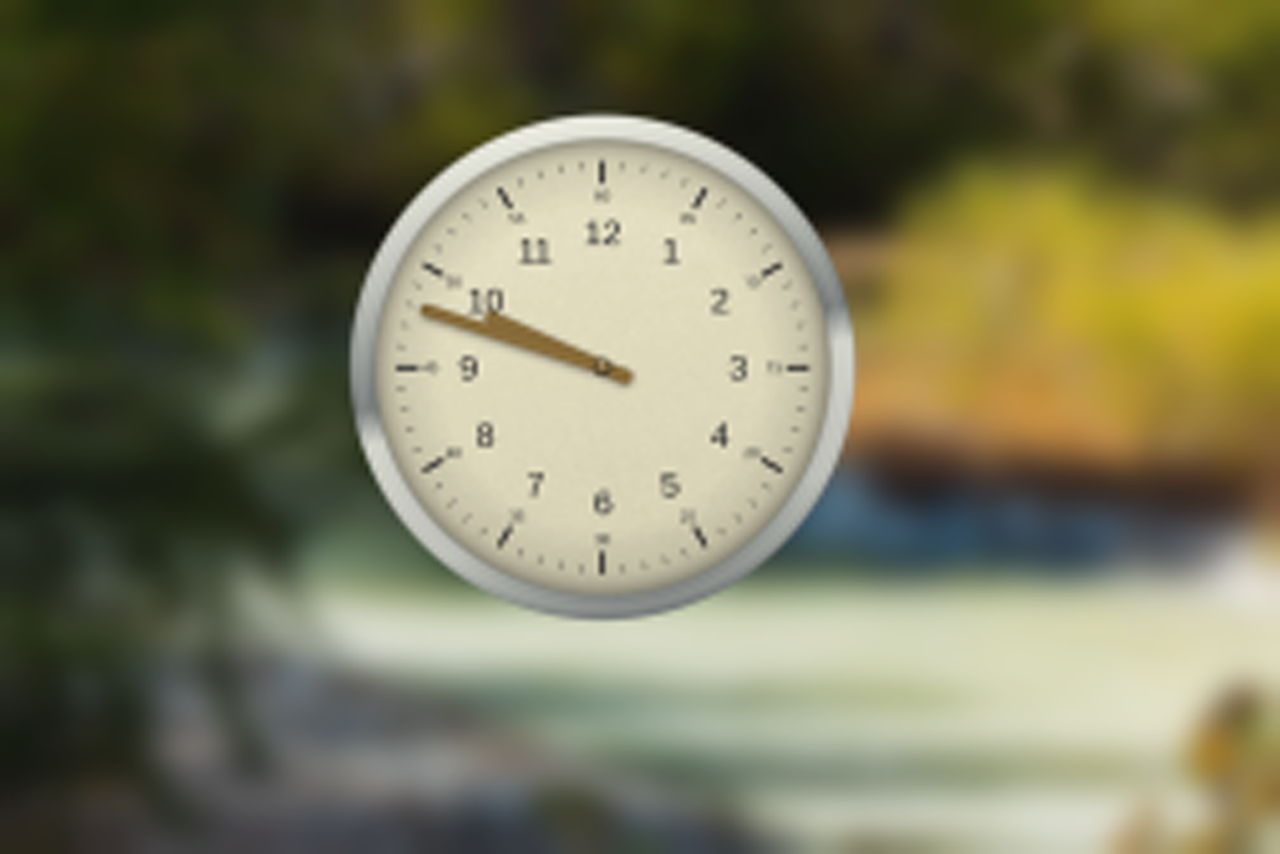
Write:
9,48
